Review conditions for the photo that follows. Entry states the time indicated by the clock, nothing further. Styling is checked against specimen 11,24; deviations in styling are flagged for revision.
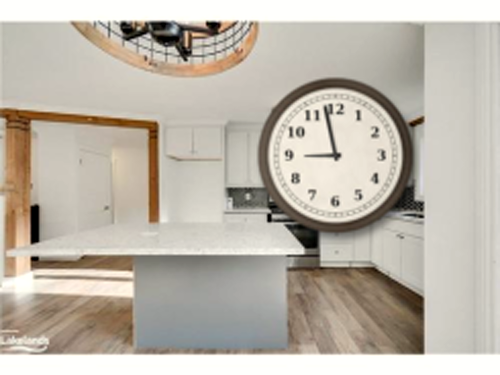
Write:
8,58
